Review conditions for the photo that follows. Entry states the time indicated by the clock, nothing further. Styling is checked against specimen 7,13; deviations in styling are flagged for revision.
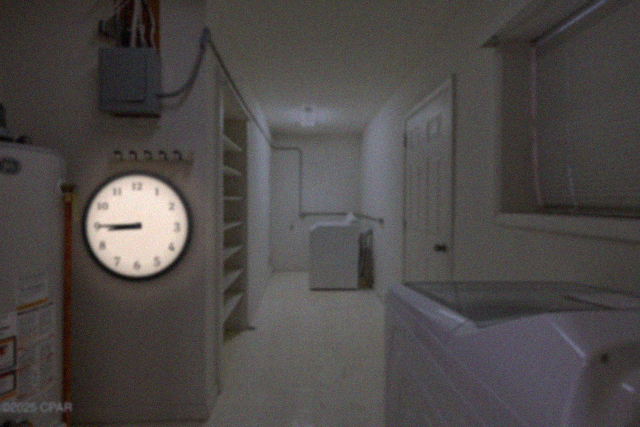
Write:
8,45
